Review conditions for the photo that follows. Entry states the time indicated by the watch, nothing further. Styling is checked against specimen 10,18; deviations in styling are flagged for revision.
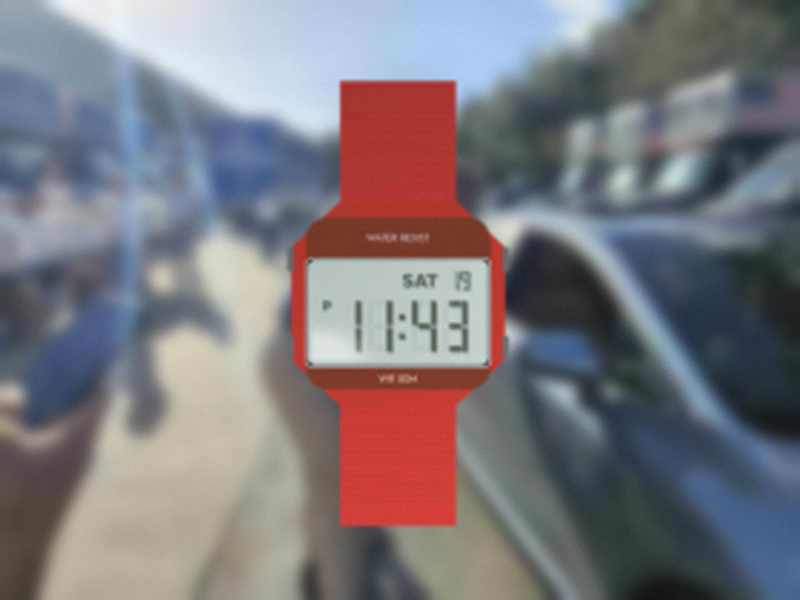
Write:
11,43
